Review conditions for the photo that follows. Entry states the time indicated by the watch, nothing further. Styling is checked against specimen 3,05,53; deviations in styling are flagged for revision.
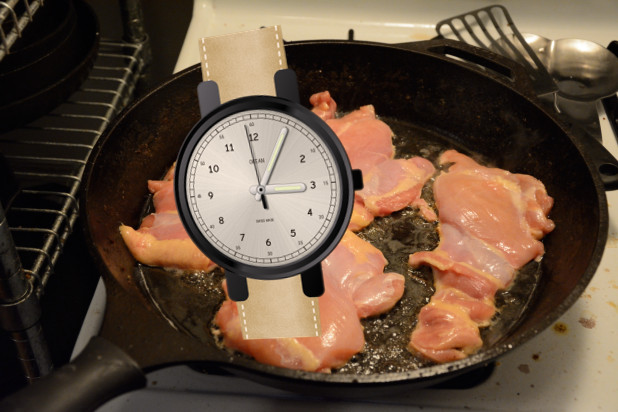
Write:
3,04,59
